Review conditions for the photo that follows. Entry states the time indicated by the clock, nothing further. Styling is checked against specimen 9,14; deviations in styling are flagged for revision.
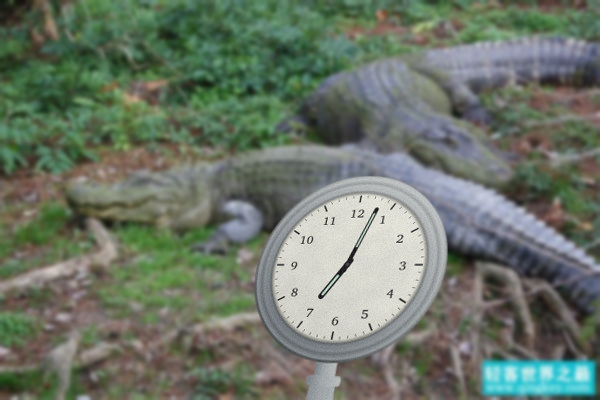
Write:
7,03
